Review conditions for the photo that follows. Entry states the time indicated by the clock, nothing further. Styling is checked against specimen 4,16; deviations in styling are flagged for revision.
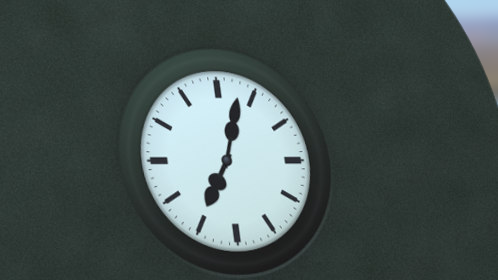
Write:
7,03
